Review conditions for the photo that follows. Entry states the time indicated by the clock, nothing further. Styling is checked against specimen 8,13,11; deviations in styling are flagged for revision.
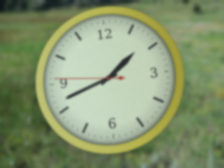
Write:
1,41,46
